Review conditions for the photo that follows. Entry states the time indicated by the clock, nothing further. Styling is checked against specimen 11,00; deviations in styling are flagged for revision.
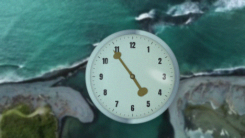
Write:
4,54
